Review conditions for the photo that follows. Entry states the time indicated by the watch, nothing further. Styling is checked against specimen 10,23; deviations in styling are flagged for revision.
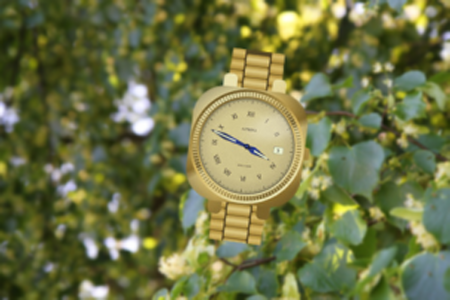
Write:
3,48
